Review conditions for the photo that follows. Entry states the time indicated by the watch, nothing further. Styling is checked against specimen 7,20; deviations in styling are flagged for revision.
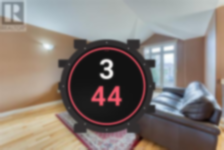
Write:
3,44
